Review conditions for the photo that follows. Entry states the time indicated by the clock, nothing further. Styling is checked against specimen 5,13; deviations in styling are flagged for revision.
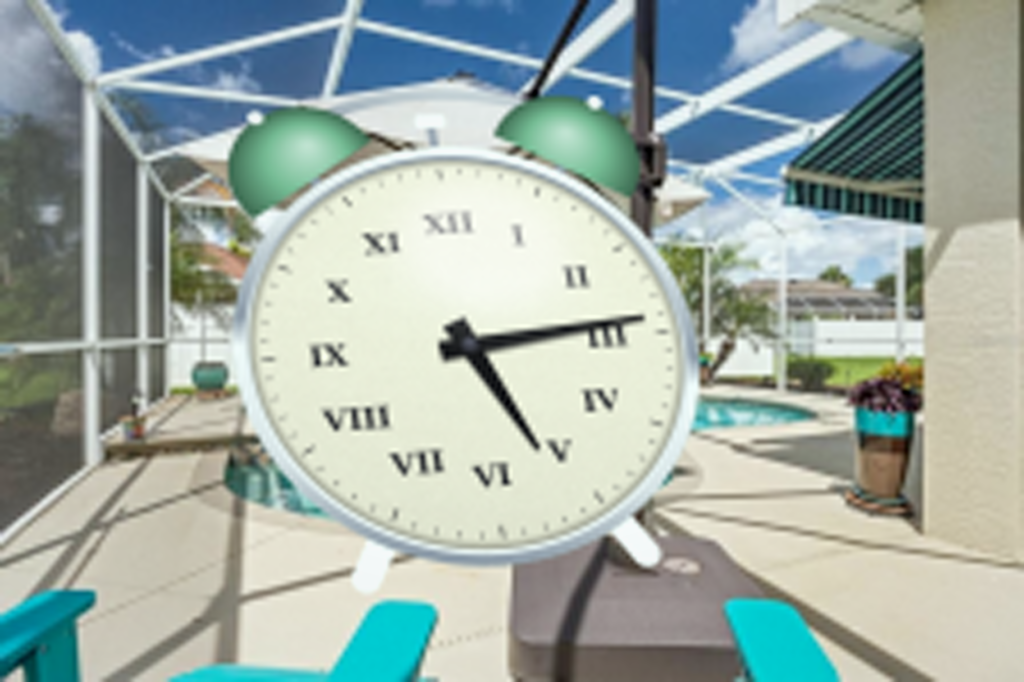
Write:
5,14
